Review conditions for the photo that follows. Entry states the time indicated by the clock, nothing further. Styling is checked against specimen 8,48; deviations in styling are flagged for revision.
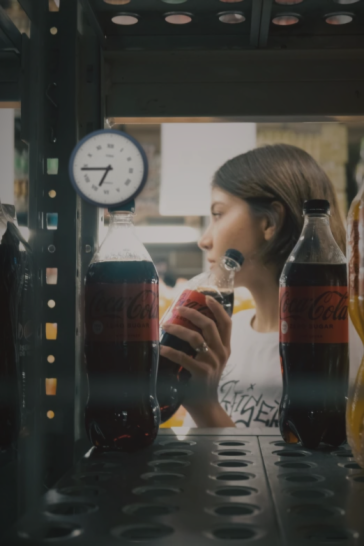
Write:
6,44
